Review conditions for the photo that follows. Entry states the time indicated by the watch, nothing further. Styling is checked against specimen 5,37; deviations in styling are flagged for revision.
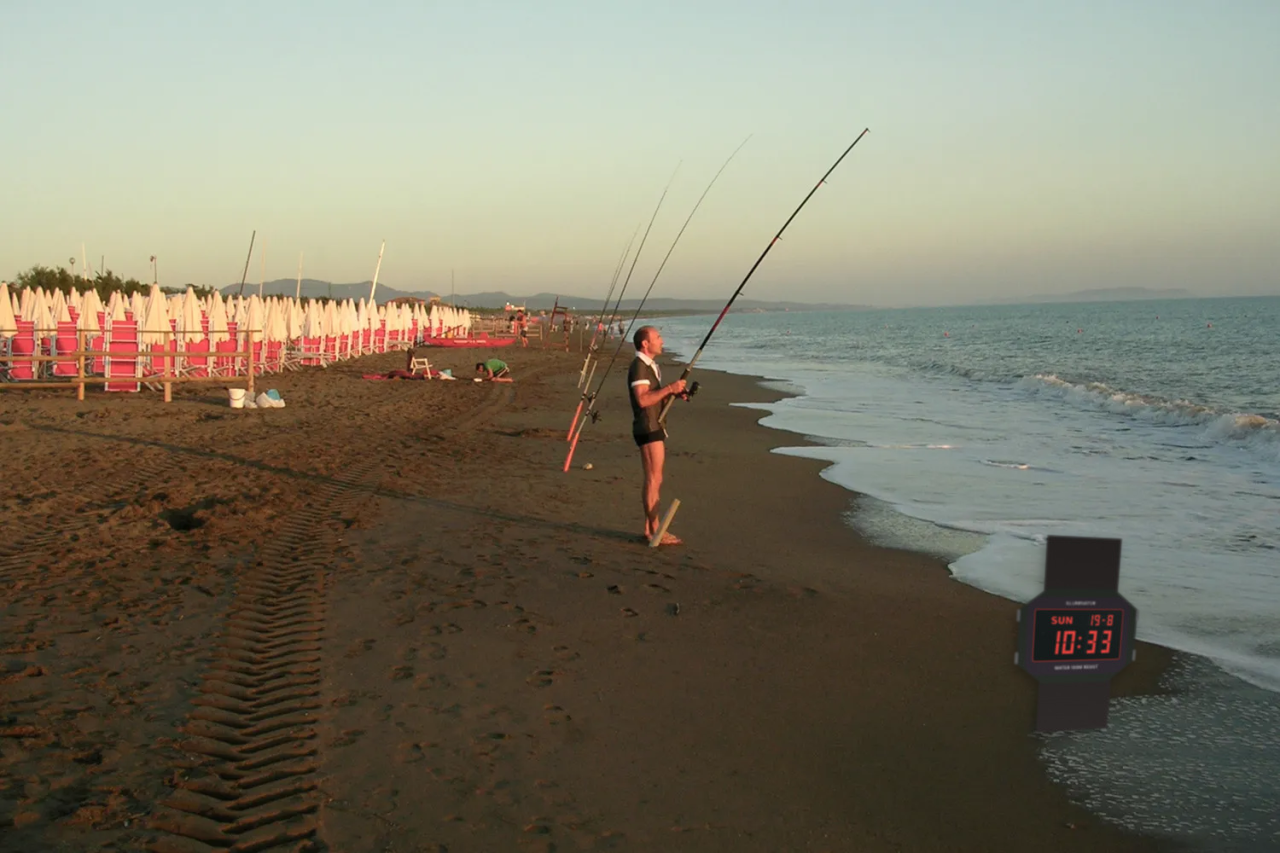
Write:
10,33
